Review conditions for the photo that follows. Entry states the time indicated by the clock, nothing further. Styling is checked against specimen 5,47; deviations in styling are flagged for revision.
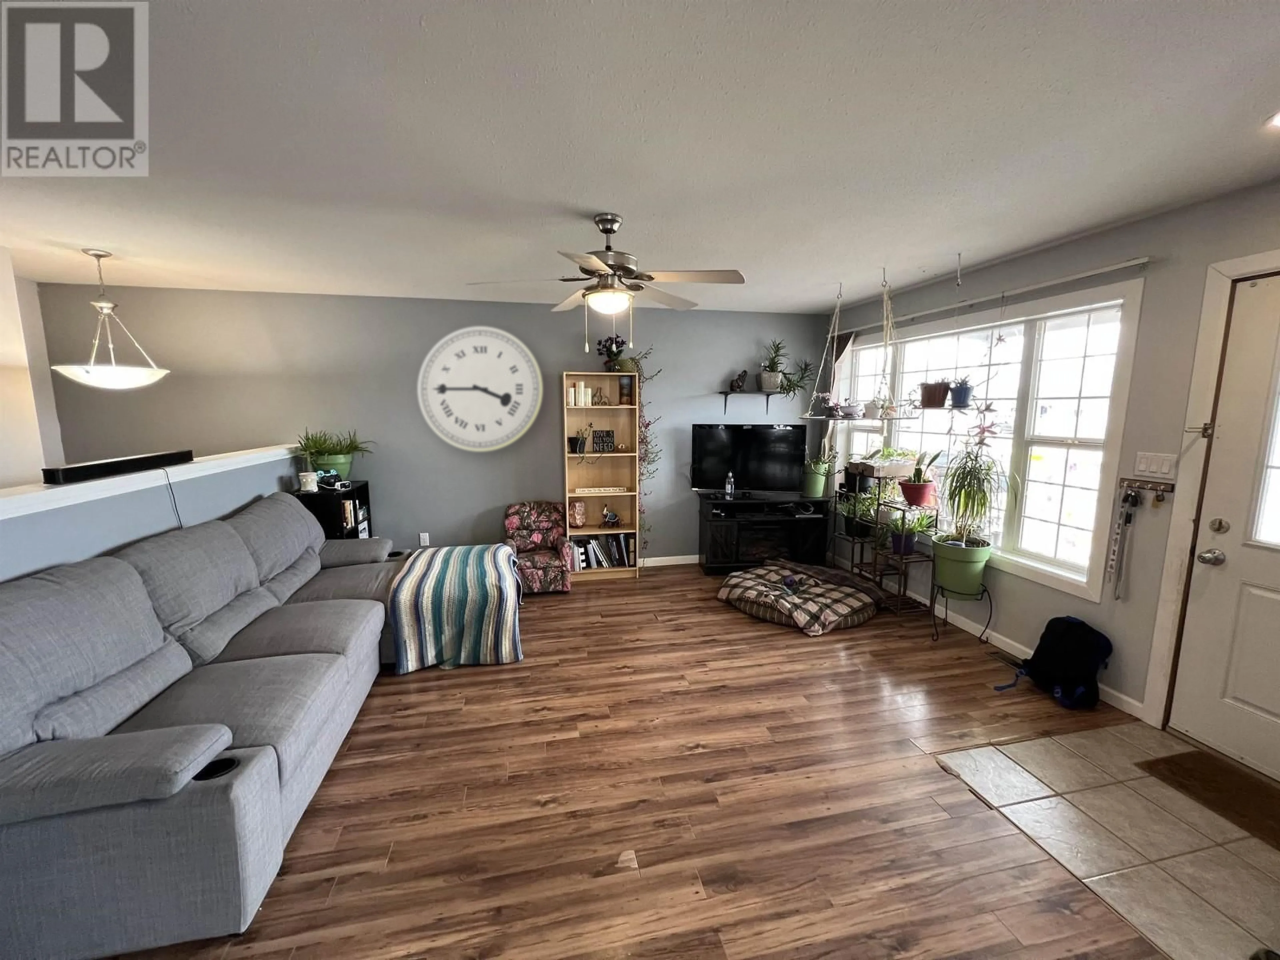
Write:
3,45
